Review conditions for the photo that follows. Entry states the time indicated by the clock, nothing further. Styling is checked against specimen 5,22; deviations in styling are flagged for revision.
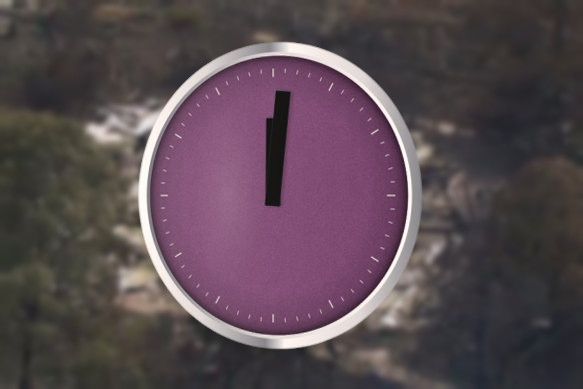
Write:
12,01
